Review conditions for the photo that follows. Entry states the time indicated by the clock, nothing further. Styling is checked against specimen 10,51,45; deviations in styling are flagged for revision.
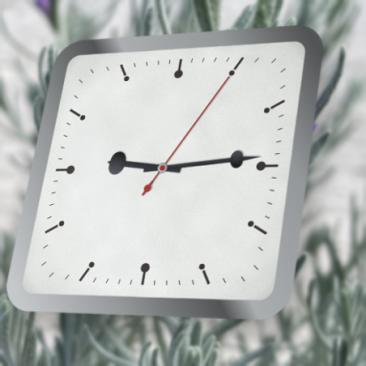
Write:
9,14,05
